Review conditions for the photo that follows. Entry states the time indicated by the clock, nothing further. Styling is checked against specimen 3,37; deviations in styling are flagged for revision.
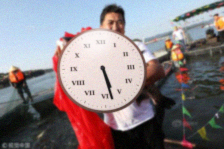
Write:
5,28
